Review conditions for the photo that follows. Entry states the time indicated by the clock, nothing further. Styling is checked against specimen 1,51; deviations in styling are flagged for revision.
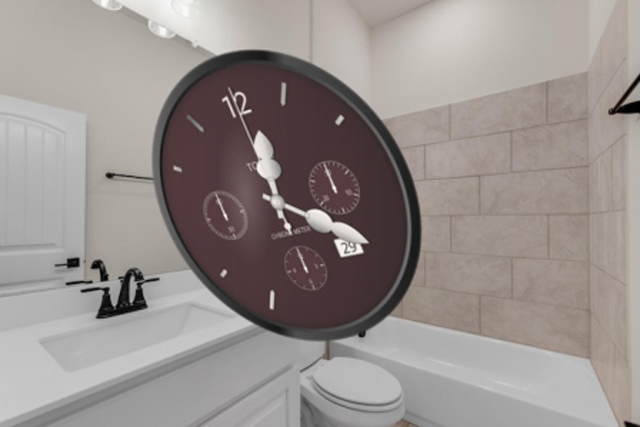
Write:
12,21
